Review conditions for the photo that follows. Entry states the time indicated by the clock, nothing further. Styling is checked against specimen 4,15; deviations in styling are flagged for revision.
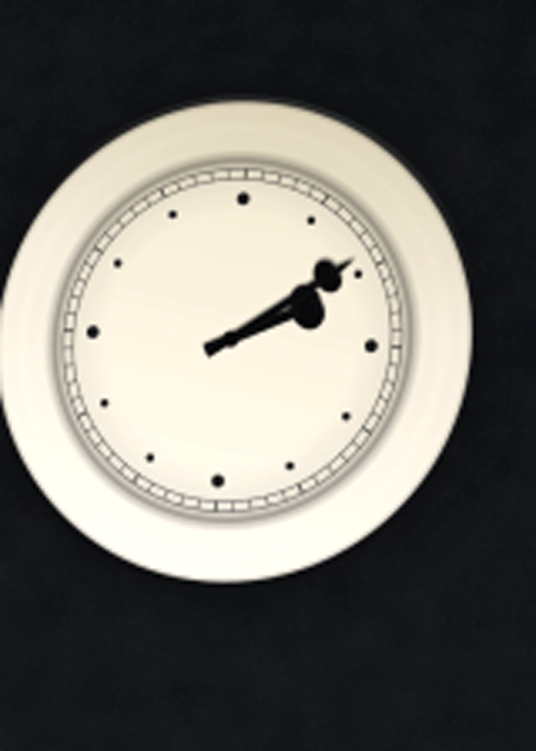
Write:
2,09
